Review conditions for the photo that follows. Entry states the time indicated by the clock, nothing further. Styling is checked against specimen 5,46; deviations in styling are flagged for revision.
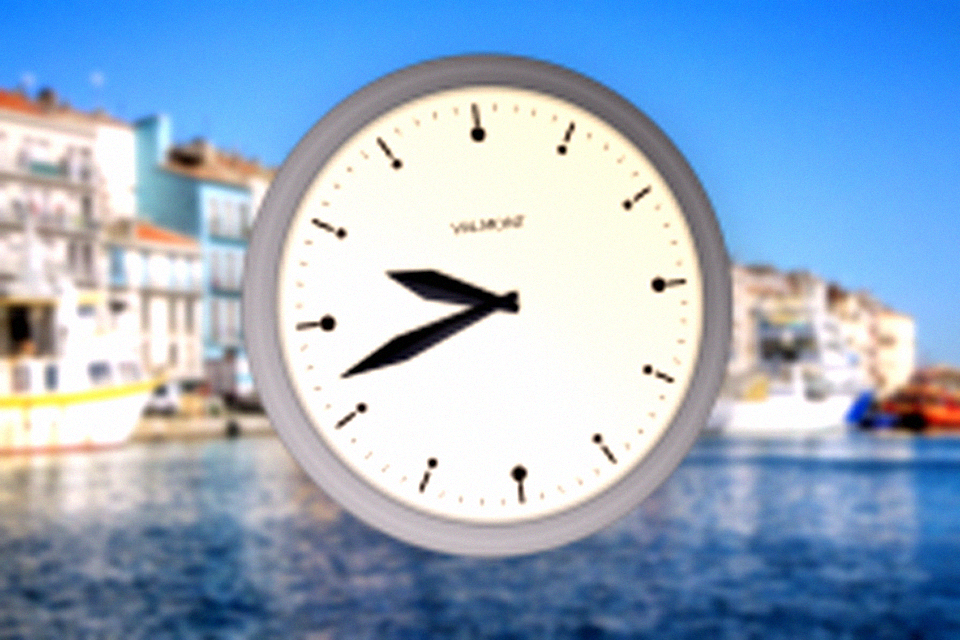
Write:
9,42
